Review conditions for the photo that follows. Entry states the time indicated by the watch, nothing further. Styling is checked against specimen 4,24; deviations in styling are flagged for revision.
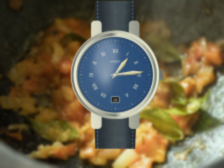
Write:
1,14
